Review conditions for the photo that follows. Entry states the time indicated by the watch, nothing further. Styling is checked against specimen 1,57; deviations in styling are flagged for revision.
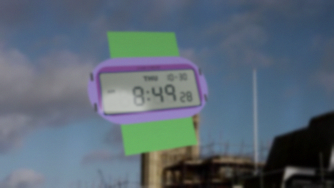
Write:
8,49
